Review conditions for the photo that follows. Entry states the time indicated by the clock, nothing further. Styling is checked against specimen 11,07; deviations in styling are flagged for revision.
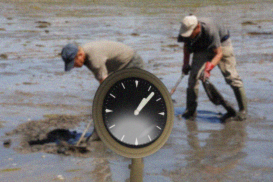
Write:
1,07
